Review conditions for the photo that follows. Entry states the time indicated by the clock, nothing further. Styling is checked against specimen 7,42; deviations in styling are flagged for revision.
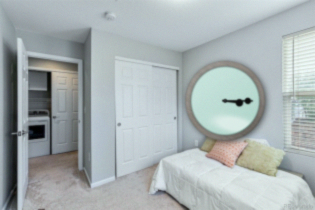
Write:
3,15
